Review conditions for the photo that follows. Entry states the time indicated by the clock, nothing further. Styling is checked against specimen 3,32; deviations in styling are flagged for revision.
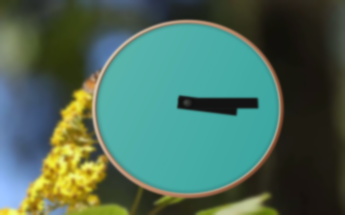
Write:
3,15
